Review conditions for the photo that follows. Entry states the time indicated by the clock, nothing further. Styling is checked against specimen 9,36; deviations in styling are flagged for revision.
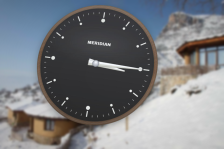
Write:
3,15
